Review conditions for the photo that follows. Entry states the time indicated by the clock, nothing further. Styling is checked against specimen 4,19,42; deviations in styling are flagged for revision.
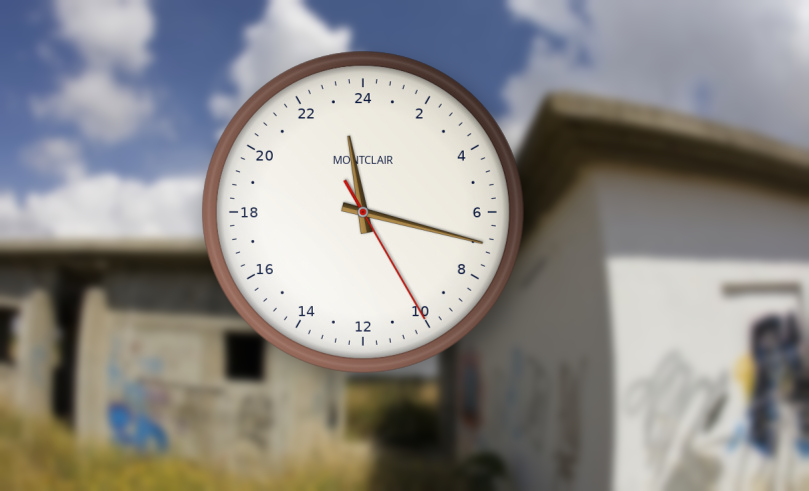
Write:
23,17,25
